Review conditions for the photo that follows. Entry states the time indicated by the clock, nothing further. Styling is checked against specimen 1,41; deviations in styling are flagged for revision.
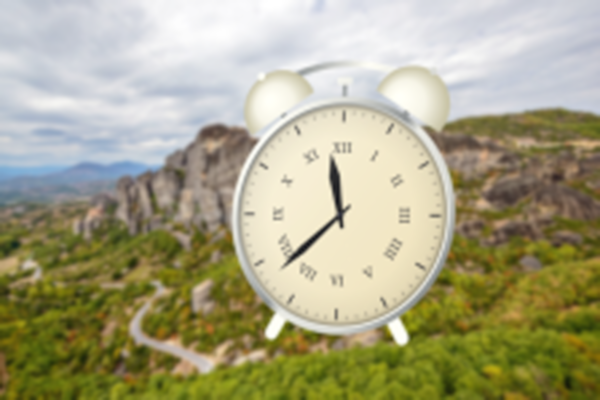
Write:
11,38
